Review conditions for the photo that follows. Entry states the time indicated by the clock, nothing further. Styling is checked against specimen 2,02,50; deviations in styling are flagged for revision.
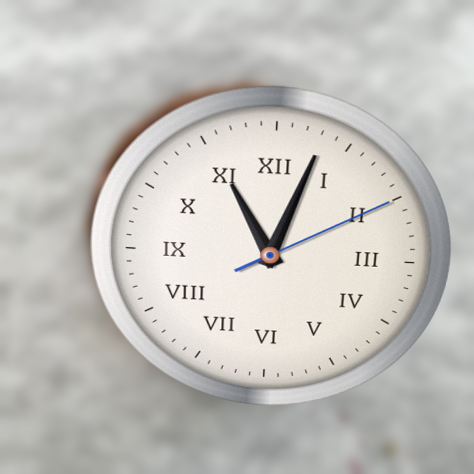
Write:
11,03,10
